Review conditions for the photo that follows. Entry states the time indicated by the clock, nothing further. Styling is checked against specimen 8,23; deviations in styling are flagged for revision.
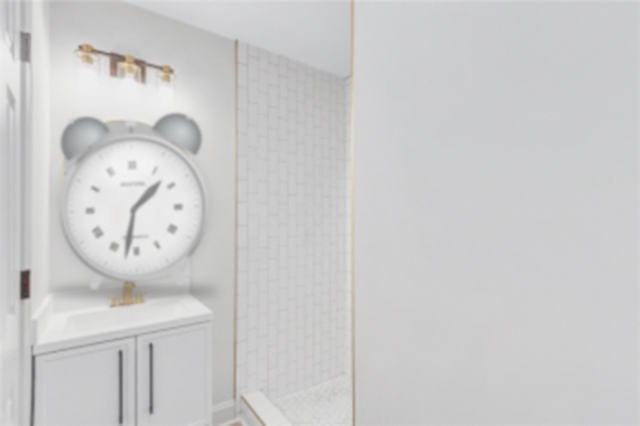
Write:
1,32
